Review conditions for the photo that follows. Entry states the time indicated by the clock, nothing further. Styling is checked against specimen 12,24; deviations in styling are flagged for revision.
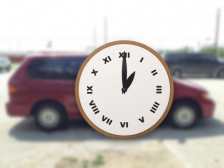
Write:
1,00
